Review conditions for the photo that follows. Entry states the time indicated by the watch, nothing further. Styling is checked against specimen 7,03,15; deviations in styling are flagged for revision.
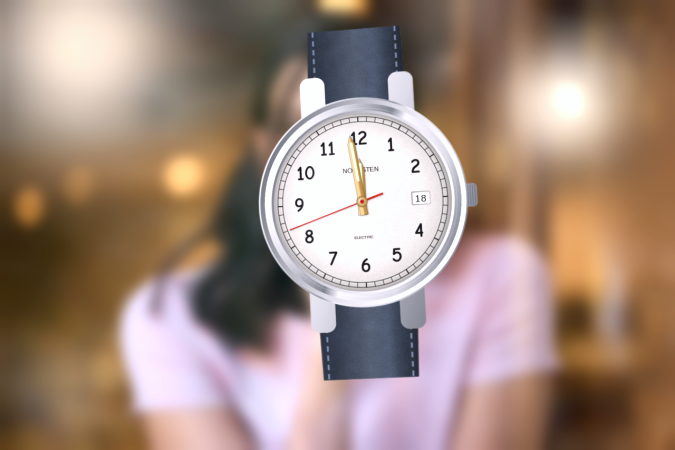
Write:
11,58,42
